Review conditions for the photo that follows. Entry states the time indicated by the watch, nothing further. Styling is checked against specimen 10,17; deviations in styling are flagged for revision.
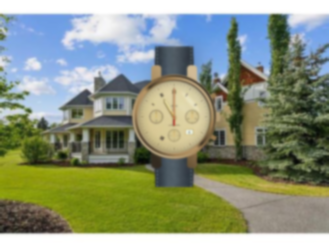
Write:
11,00
